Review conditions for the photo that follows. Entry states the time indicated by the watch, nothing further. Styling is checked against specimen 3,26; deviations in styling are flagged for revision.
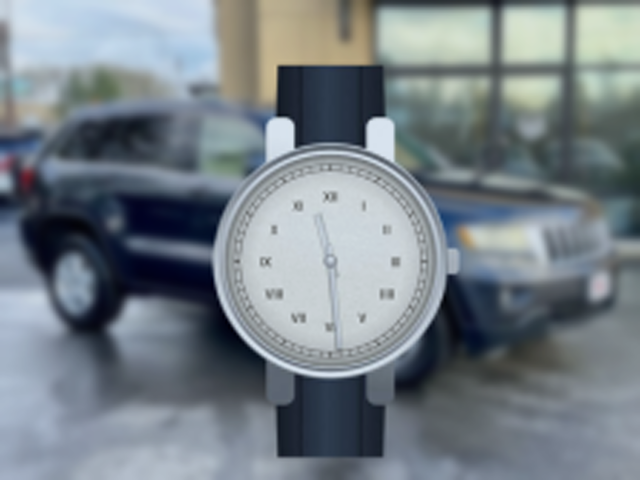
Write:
11,29
